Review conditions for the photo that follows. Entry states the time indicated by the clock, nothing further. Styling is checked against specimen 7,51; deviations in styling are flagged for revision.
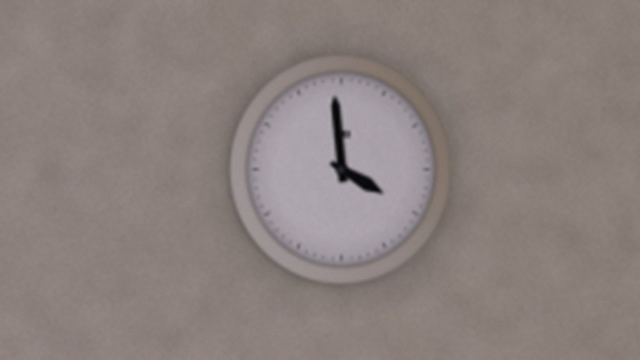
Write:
3,59
